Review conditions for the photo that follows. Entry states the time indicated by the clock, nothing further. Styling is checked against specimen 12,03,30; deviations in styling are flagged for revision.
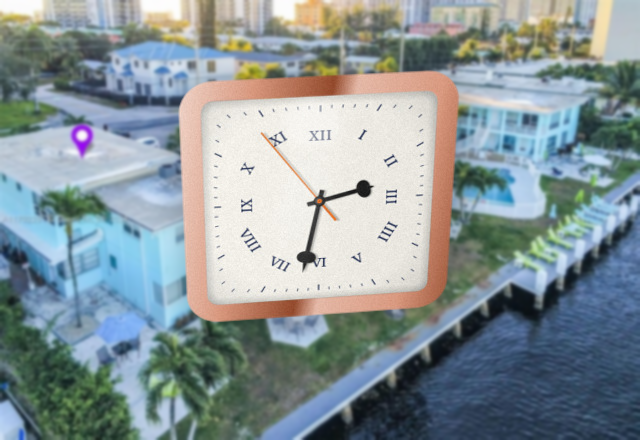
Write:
2,31,54
